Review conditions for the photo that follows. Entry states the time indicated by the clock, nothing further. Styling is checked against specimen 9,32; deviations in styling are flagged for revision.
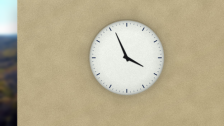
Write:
3,56
